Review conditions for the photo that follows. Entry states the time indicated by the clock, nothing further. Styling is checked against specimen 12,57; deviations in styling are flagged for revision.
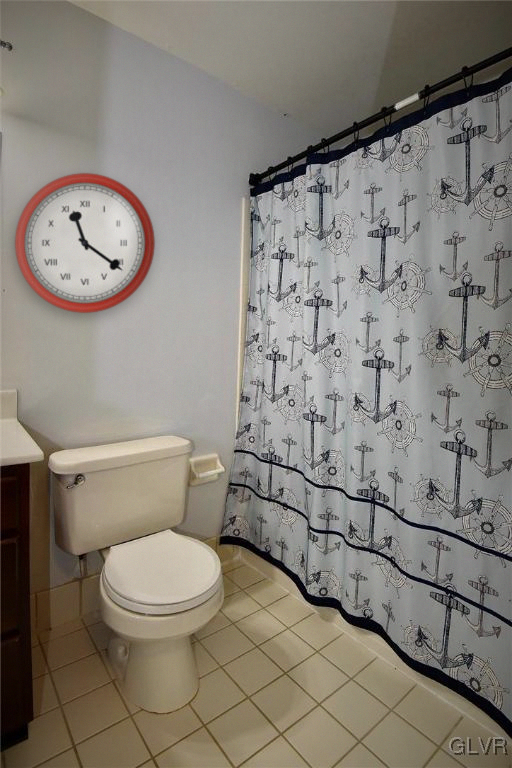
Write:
11,21
